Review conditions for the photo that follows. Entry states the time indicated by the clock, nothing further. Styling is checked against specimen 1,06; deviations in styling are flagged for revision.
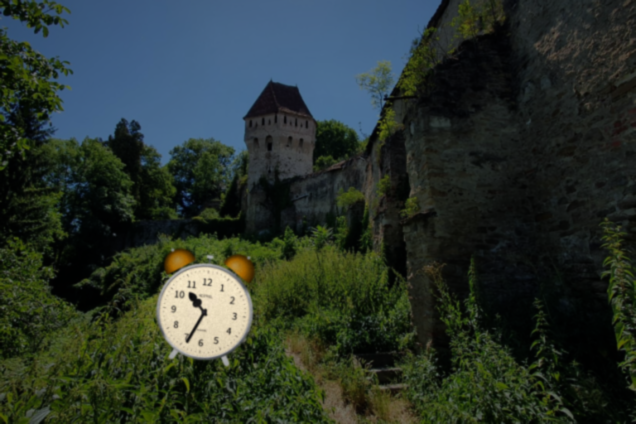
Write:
10,34
